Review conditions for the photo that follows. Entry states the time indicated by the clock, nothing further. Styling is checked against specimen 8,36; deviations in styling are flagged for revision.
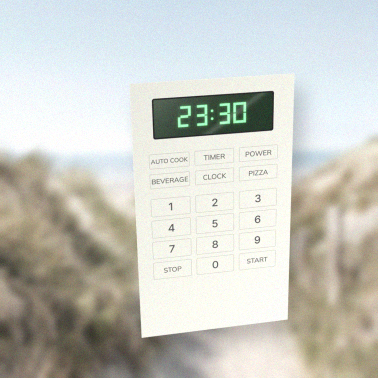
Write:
23,30
